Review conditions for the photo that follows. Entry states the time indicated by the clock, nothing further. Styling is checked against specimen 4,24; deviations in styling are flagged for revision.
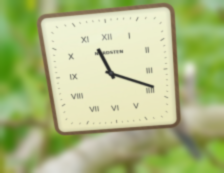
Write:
11,19
